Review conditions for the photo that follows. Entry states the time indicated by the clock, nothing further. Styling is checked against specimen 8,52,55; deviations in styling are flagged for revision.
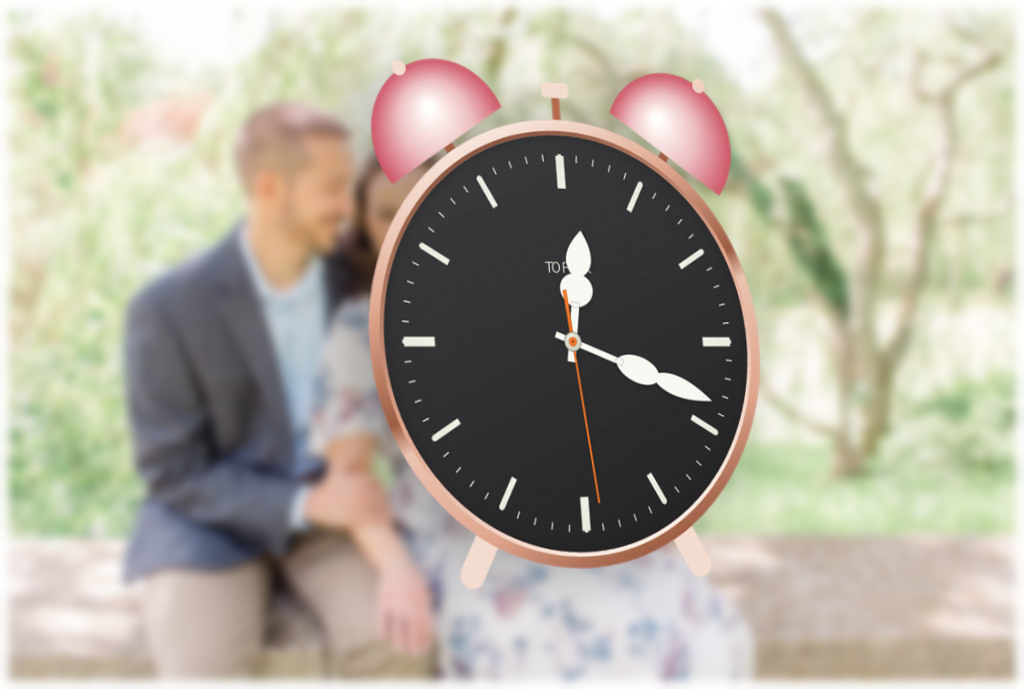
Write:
12,18,29
